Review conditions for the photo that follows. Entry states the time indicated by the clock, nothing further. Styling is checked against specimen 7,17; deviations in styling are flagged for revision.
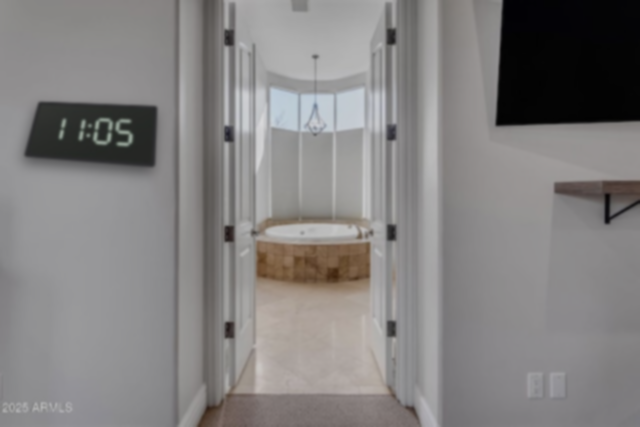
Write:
11,05
